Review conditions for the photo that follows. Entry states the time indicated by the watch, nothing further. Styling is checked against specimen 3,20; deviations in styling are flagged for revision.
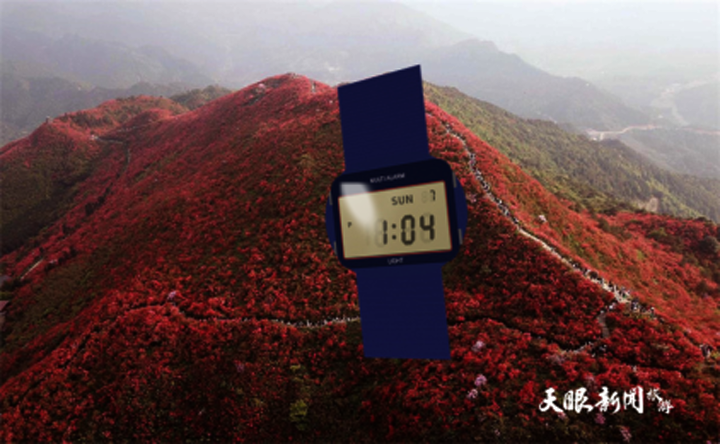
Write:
1,04
